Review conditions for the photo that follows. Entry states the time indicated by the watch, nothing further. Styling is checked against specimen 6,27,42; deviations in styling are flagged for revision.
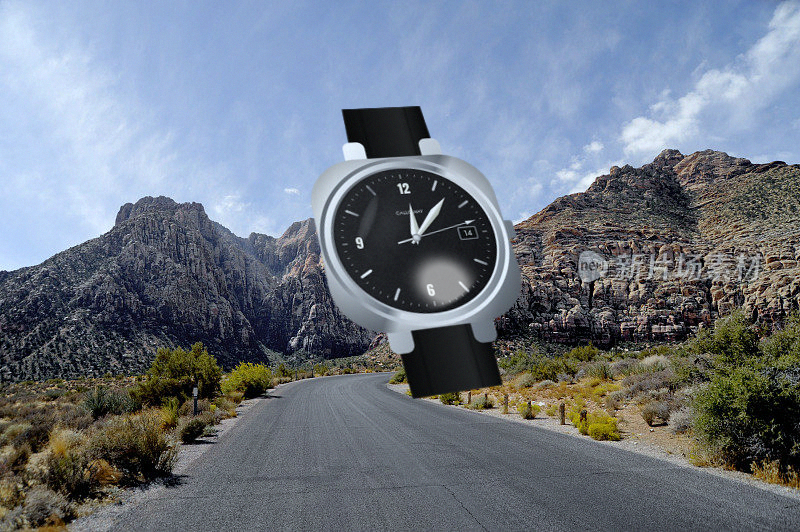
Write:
12,07,13
